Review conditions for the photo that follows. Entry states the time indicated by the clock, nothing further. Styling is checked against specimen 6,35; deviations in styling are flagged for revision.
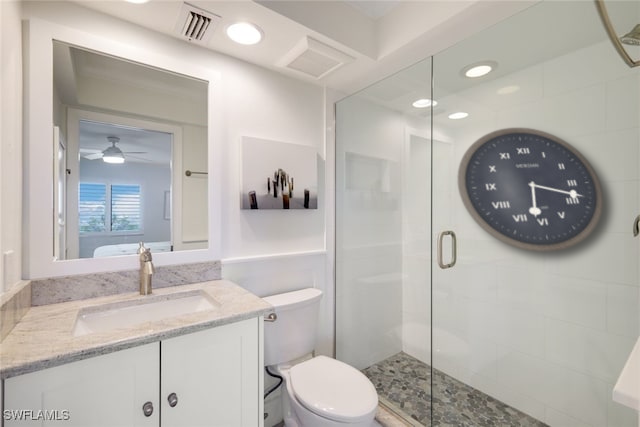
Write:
6,18
